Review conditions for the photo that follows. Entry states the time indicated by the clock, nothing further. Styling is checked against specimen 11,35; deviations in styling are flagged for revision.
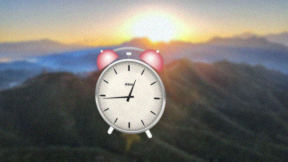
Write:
12,44
